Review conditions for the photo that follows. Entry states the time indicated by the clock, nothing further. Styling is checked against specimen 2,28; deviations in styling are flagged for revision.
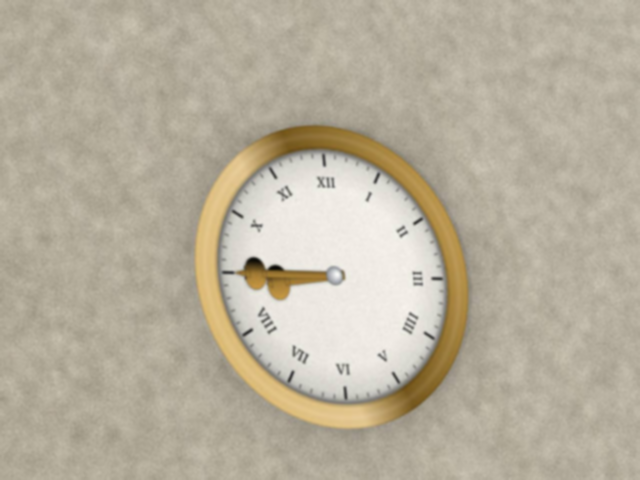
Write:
8,45
